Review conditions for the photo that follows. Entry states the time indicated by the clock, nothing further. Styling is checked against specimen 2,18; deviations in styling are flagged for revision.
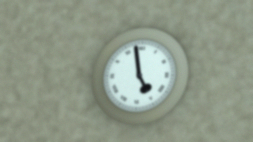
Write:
4,58
